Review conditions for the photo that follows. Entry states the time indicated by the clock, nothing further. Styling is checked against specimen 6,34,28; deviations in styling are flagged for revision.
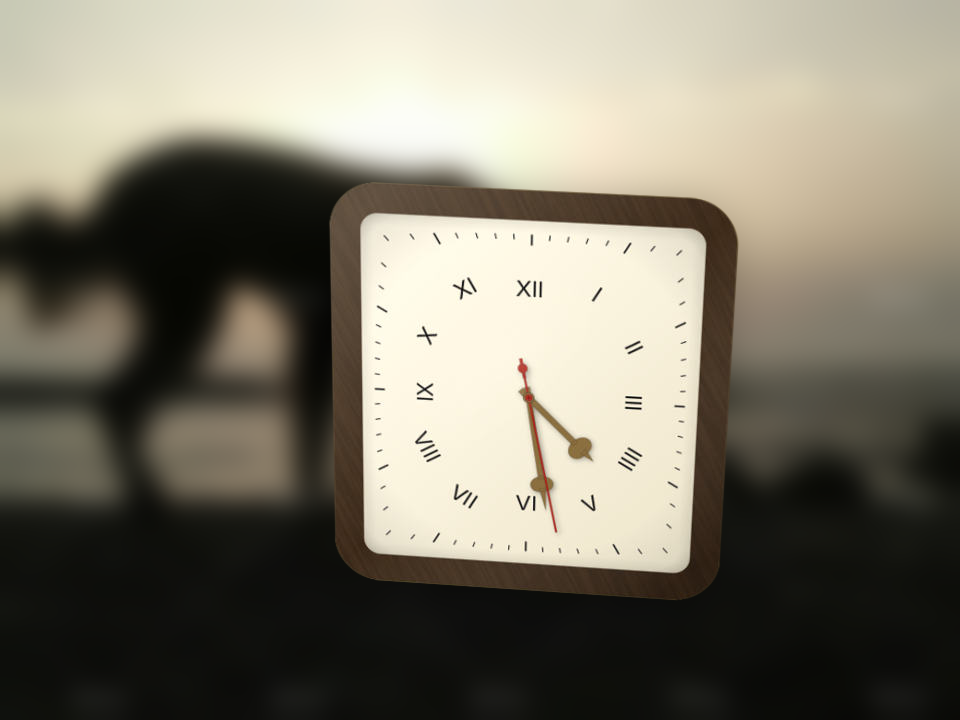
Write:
4,28,28
